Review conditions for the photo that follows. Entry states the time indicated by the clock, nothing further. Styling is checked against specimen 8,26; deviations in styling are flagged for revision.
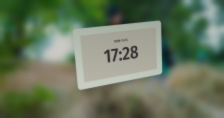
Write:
17,28
